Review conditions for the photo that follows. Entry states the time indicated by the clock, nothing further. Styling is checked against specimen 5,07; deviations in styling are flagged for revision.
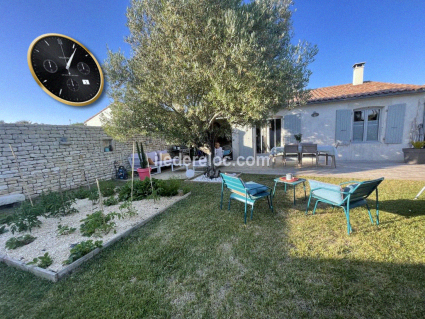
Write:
1,06
